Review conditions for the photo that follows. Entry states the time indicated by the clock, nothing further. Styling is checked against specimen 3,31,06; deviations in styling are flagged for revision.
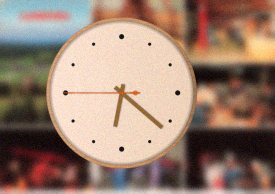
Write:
6,21,45
